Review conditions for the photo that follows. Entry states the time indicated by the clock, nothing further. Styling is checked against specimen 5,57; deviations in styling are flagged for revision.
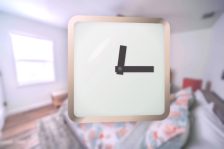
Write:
12,15
